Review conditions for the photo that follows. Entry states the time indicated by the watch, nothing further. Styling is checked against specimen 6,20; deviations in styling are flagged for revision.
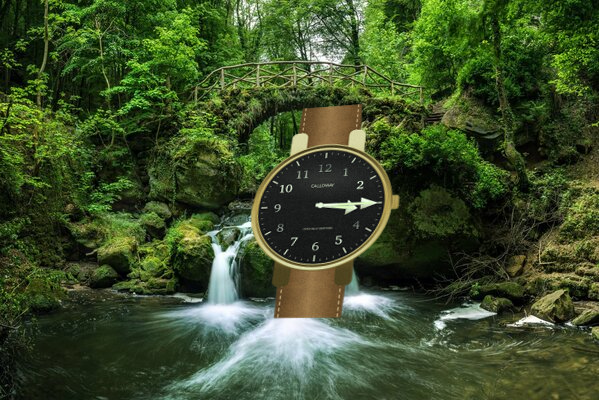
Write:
3,15
